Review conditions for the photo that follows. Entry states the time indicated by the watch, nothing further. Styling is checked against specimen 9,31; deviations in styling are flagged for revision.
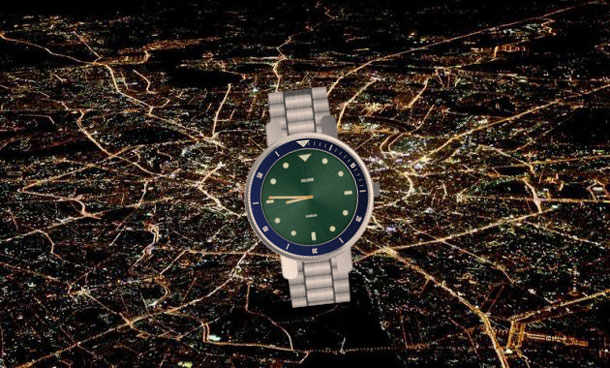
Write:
8,46
